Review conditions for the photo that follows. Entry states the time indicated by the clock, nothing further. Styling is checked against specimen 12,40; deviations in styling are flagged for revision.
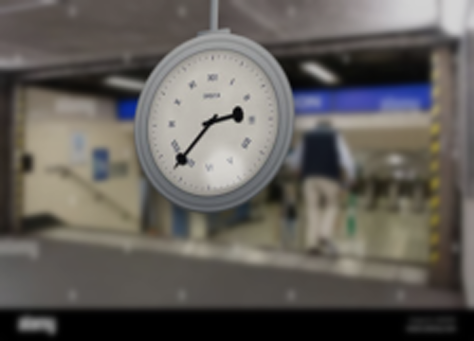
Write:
2,37
